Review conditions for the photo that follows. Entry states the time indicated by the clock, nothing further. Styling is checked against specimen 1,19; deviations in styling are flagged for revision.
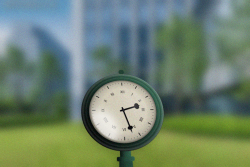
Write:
2,27
